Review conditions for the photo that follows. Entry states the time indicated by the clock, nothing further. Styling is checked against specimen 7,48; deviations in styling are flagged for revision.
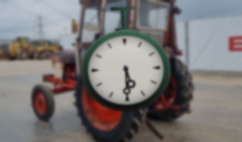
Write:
5,30
